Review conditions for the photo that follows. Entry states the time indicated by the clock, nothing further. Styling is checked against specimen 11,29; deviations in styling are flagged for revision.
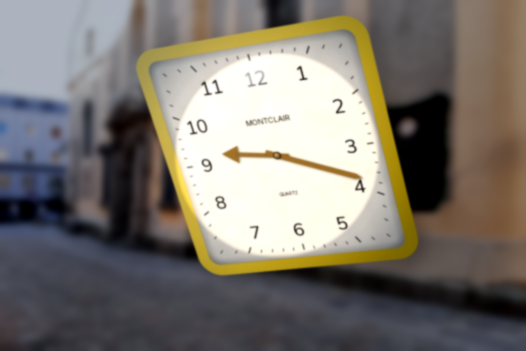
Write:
9,19
